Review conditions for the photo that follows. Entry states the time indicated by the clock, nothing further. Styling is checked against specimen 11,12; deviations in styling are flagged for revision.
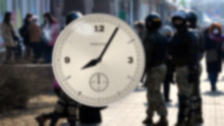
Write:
8,05
